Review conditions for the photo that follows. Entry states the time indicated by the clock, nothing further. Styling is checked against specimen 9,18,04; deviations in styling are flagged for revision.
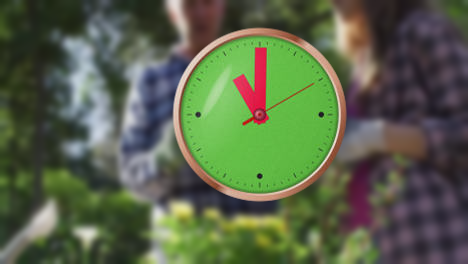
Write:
11,00,10
